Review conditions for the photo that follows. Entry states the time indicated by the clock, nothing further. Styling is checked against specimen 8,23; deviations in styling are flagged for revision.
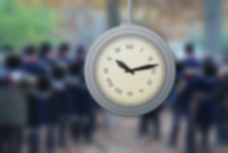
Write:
10,13
